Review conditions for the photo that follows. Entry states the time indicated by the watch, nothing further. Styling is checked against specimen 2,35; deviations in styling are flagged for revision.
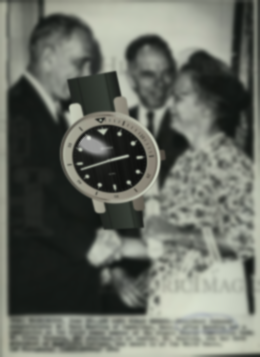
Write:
2,43
